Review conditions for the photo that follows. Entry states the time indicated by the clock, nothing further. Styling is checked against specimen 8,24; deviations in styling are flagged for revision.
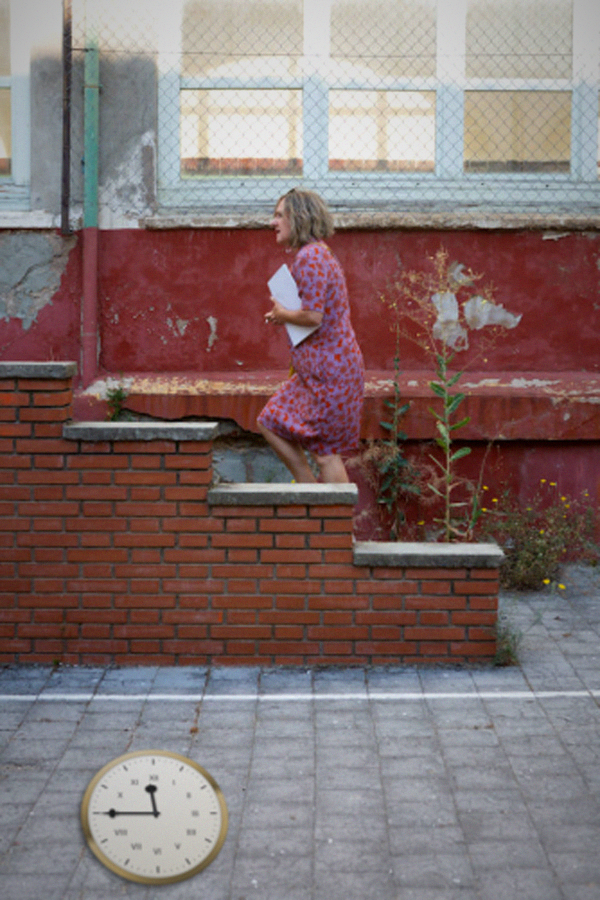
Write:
11,45
